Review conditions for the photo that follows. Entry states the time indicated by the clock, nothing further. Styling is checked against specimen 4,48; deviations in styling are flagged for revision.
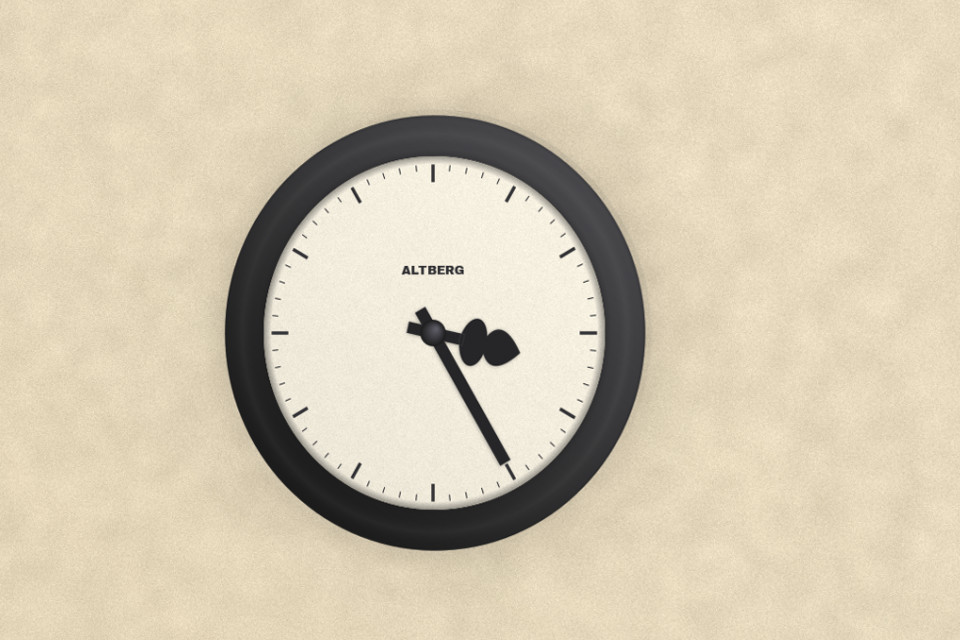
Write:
3,25
